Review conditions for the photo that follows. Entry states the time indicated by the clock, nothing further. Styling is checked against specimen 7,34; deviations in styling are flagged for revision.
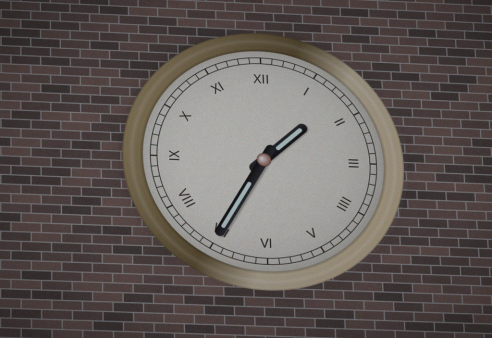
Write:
1,35
